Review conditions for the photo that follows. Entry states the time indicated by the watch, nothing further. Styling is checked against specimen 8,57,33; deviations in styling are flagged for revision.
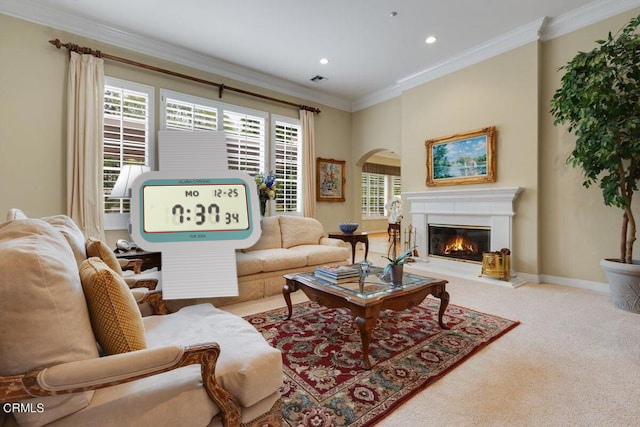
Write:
7,37,34
